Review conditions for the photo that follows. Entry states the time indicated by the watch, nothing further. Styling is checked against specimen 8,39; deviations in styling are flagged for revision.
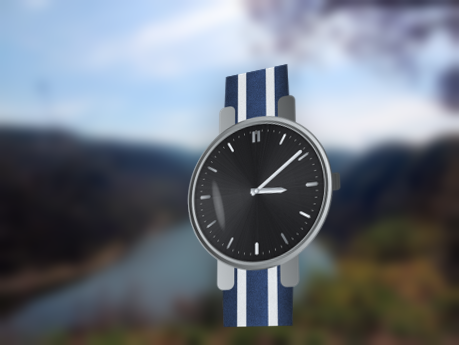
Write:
3,09
